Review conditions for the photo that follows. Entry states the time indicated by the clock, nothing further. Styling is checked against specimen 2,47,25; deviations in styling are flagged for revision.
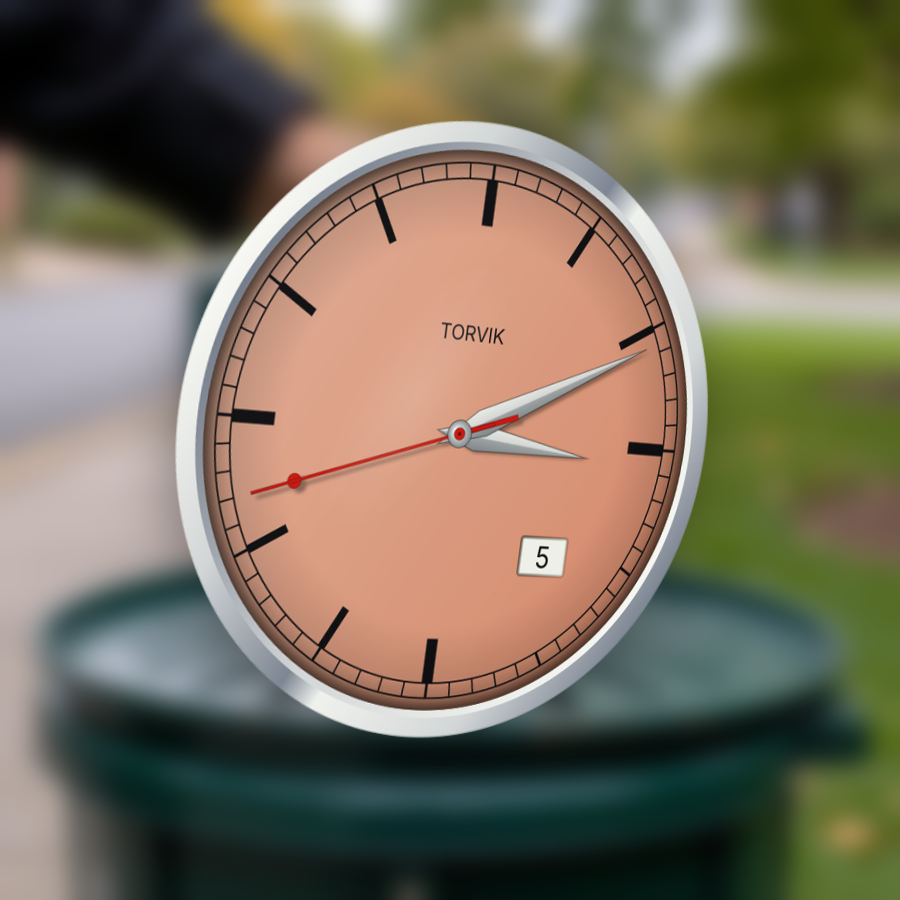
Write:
3,10,42
